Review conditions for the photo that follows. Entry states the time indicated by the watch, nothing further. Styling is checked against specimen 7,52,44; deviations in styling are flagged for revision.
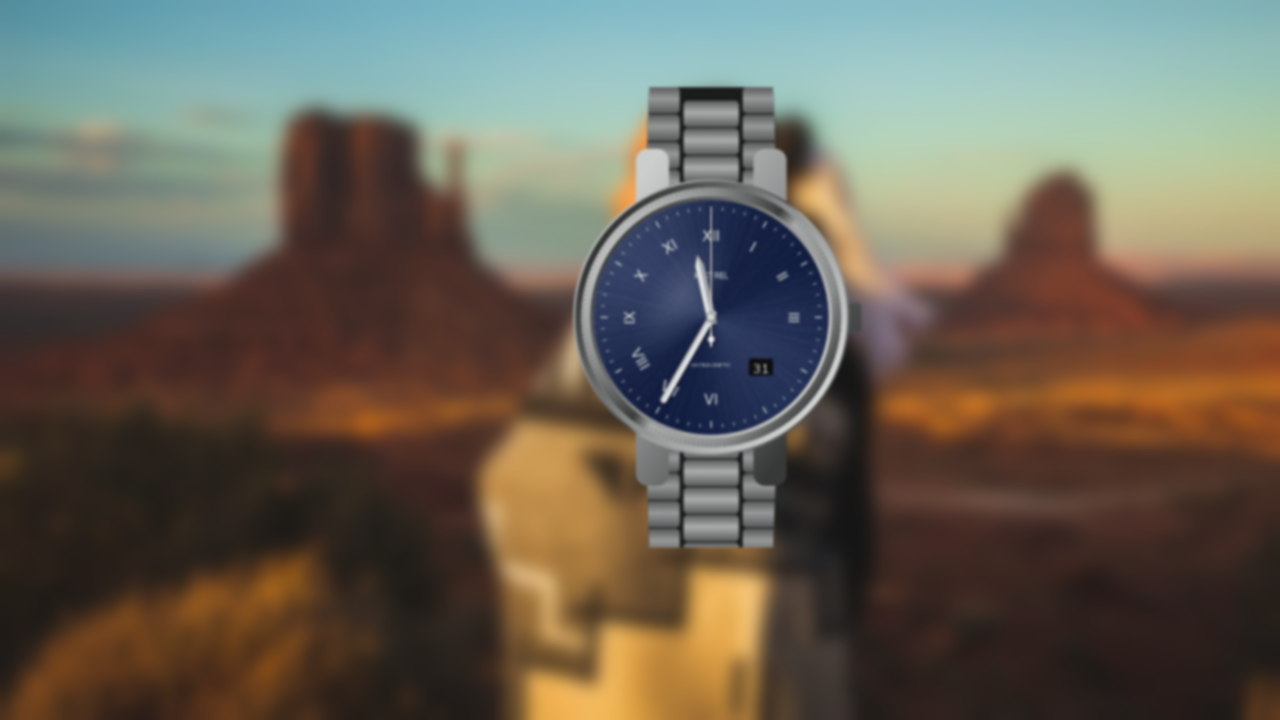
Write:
11,35,00
